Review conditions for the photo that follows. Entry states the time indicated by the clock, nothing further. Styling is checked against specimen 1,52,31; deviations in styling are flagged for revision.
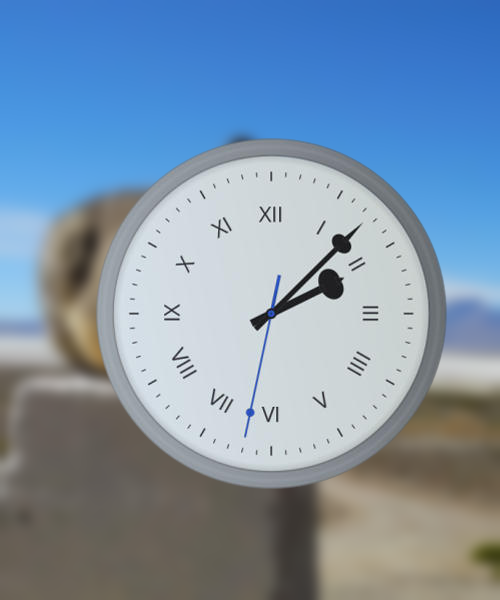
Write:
2,07,32
